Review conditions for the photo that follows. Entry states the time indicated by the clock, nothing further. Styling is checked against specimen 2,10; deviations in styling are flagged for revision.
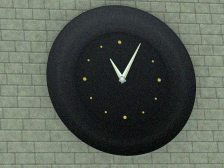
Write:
11,05
